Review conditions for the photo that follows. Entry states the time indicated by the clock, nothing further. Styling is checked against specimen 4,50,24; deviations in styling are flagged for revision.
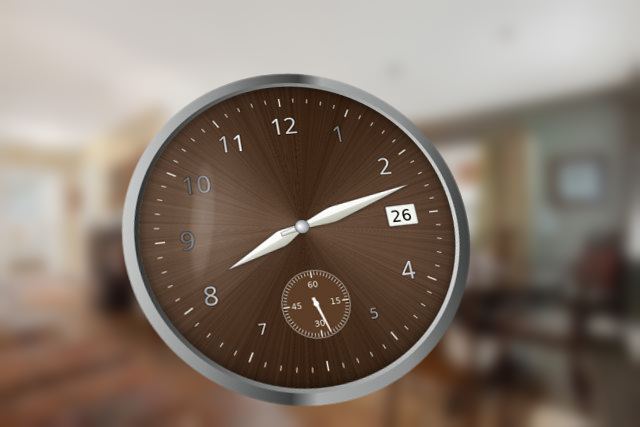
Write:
8,12,27
